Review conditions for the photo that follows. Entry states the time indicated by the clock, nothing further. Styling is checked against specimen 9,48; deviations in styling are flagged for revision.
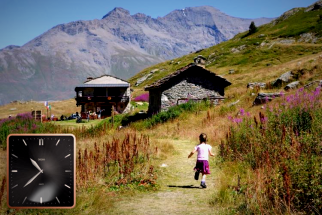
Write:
10,38
